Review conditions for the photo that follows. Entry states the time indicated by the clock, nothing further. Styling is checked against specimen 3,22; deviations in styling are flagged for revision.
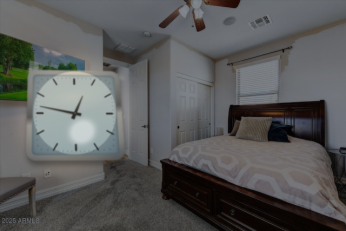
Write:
12,47
